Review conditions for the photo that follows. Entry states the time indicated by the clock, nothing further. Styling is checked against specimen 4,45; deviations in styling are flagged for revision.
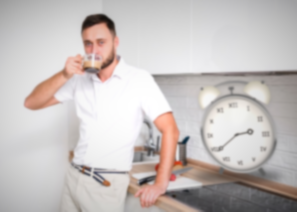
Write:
2,39
